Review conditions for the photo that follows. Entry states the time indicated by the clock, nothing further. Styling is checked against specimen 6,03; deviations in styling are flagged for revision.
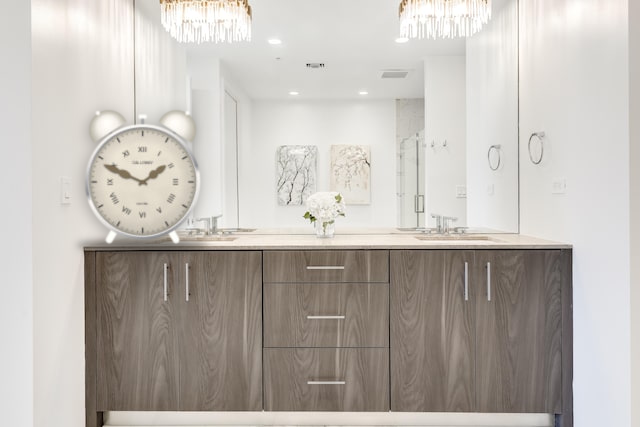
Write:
1,49
